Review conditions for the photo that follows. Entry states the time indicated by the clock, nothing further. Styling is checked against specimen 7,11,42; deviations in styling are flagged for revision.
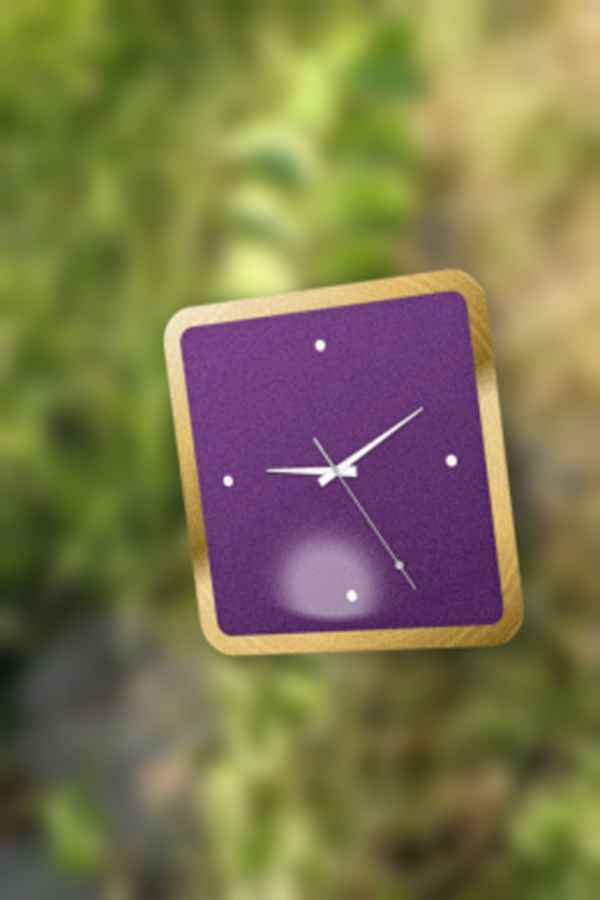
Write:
9,10,25
